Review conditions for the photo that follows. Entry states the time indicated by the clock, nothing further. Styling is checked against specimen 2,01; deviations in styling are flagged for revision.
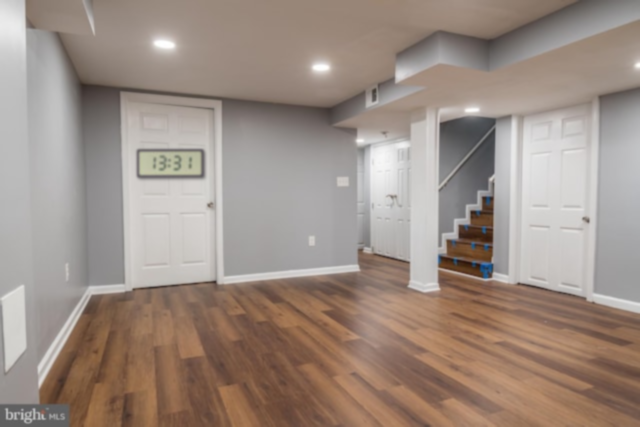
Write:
13,31
